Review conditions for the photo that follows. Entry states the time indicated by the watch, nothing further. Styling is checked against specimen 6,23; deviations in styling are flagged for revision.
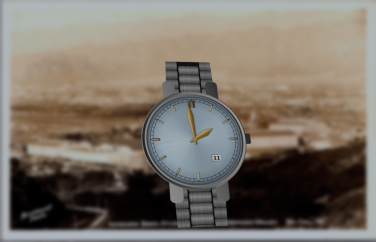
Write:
1,59
